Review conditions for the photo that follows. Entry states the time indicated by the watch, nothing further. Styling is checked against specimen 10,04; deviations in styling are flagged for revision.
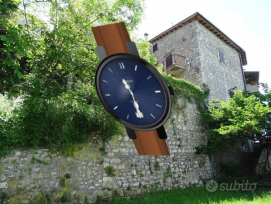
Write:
11,30
